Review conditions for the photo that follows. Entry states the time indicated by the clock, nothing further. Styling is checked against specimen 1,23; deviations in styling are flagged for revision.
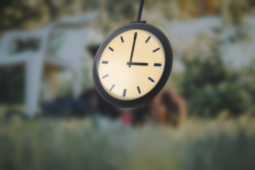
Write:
3,00
